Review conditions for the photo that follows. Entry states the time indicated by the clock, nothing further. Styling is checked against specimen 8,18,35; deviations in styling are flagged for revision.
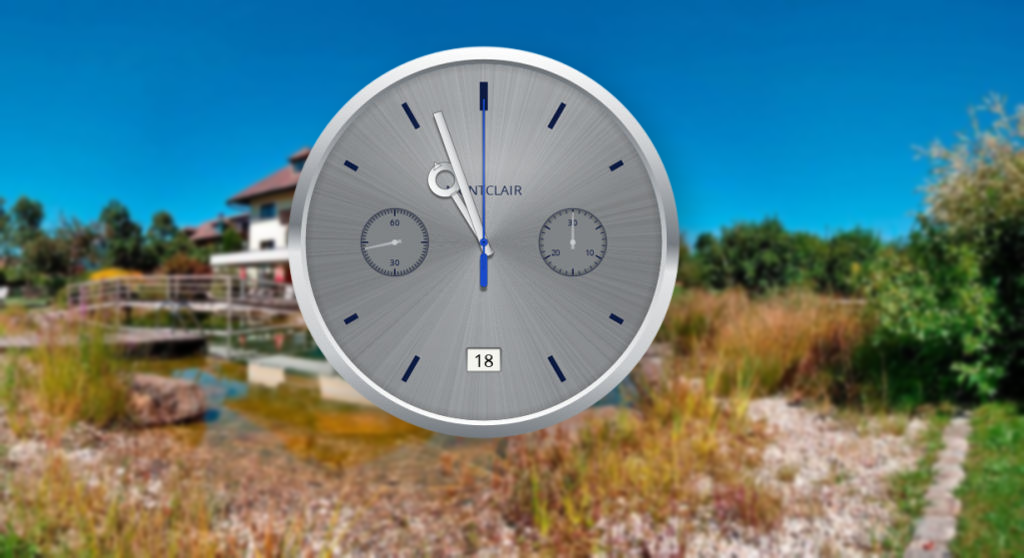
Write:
10,56,43
